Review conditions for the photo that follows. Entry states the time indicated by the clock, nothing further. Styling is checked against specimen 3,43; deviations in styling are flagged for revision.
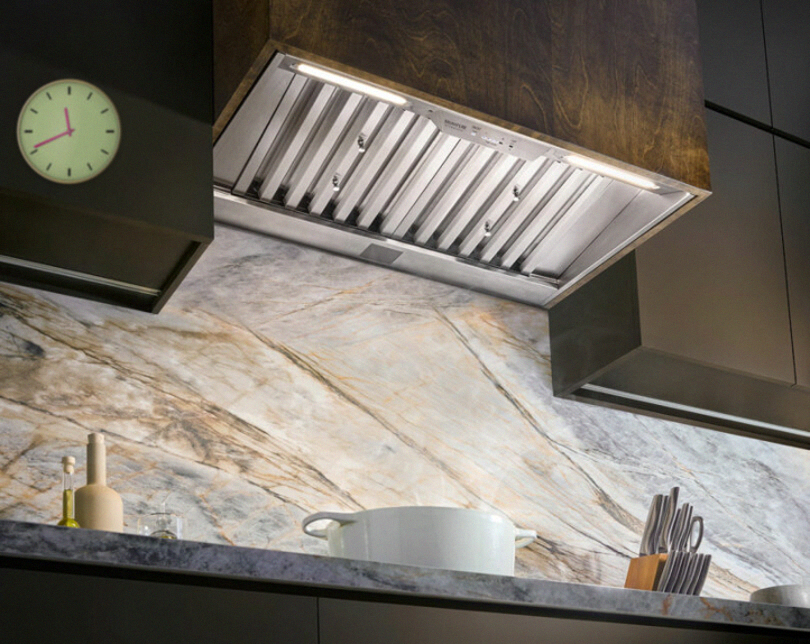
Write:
11,41
